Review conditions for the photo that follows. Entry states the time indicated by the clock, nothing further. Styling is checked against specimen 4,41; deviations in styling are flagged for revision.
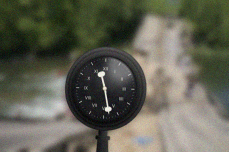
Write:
11,28
